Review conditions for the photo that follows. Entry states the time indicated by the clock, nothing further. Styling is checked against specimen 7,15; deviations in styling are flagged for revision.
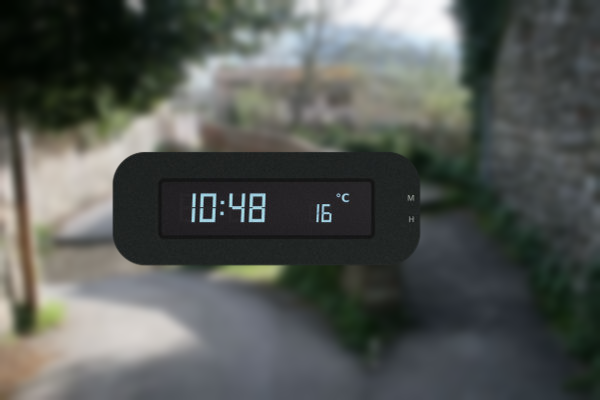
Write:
10,48
